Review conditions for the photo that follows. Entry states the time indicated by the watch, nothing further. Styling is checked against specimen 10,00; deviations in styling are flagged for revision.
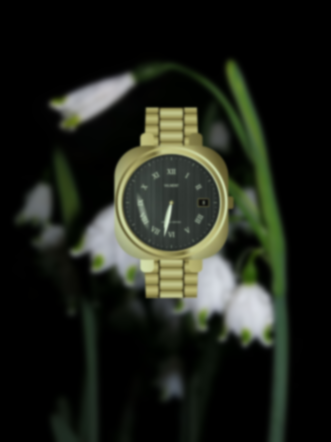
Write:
6,32
